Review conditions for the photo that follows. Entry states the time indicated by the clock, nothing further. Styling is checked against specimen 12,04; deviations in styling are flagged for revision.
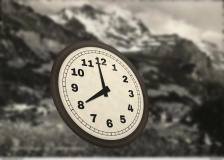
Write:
7,59
